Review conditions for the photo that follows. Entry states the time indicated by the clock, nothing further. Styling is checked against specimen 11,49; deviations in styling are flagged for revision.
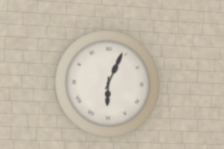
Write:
6,04
